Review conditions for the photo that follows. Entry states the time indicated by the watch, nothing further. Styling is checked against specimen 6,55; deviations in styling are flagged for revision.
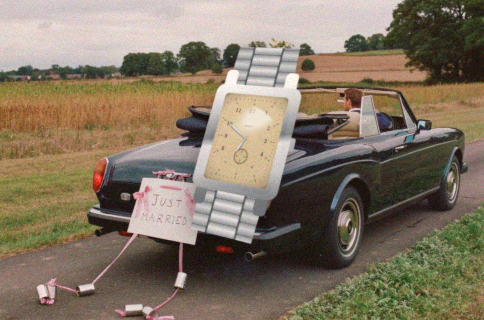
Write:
6,50
